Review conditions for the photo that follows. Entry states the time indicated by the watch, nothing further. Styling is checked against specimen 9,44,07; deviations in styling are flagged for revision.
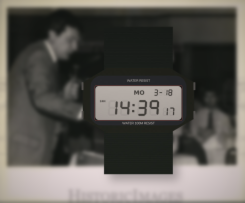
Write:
14,39,17
